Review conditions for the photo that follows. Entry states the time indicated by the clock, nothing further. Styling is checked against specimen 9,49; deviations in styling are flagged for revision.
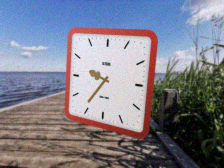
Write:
9,36
